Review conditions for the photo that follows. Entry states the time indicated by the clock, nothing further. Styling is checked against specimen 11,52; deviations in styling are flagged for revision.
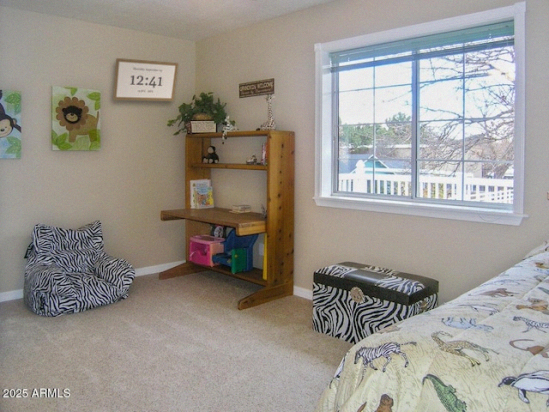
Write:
12,41
